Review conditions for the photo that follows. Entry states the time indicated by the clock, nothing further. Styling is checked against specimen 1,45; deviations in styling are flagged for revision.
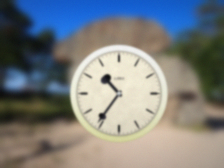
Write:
10,36
